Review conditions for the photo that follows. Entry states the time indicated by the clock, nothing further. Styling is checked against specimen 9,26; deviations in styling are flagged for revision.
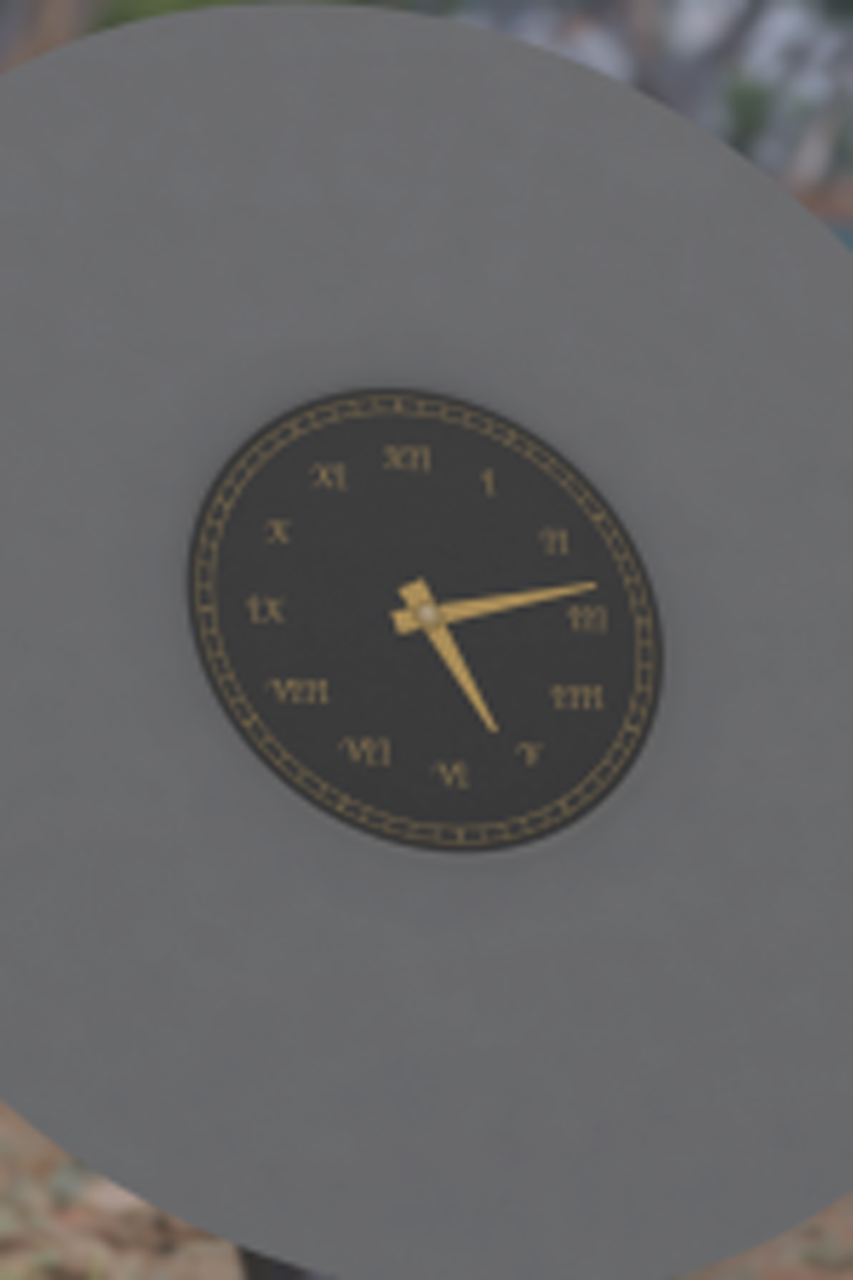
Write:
5,13
